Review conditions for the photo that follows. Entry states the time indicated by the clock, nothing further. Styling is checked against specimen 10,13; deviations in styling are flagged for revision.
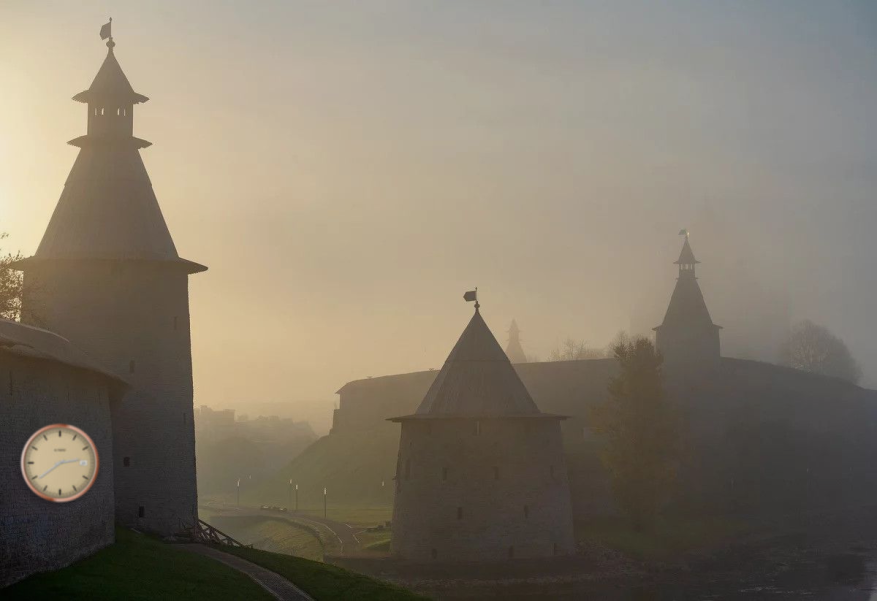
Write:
2,39
